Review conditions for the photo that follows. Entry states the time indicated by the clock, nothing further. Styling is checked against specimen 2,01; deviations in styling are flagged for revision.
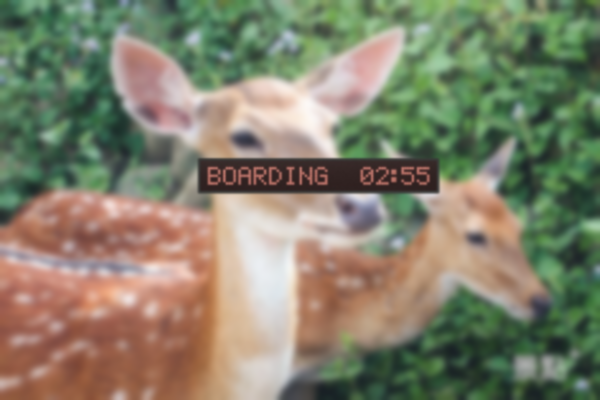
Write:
2,55
